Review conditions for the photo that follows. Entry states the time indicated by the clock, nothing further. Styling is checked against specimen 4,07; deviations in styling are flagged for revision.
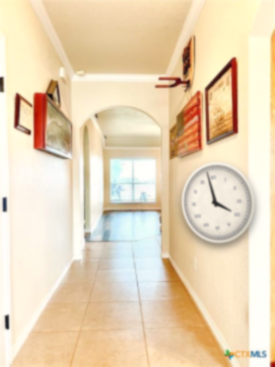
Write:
3,58
